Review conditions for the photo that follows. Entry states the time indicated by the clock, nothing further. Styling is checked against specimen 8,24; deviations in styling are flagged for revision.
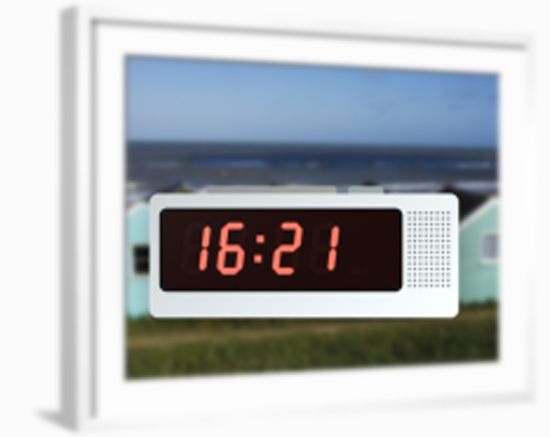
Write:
16,21
